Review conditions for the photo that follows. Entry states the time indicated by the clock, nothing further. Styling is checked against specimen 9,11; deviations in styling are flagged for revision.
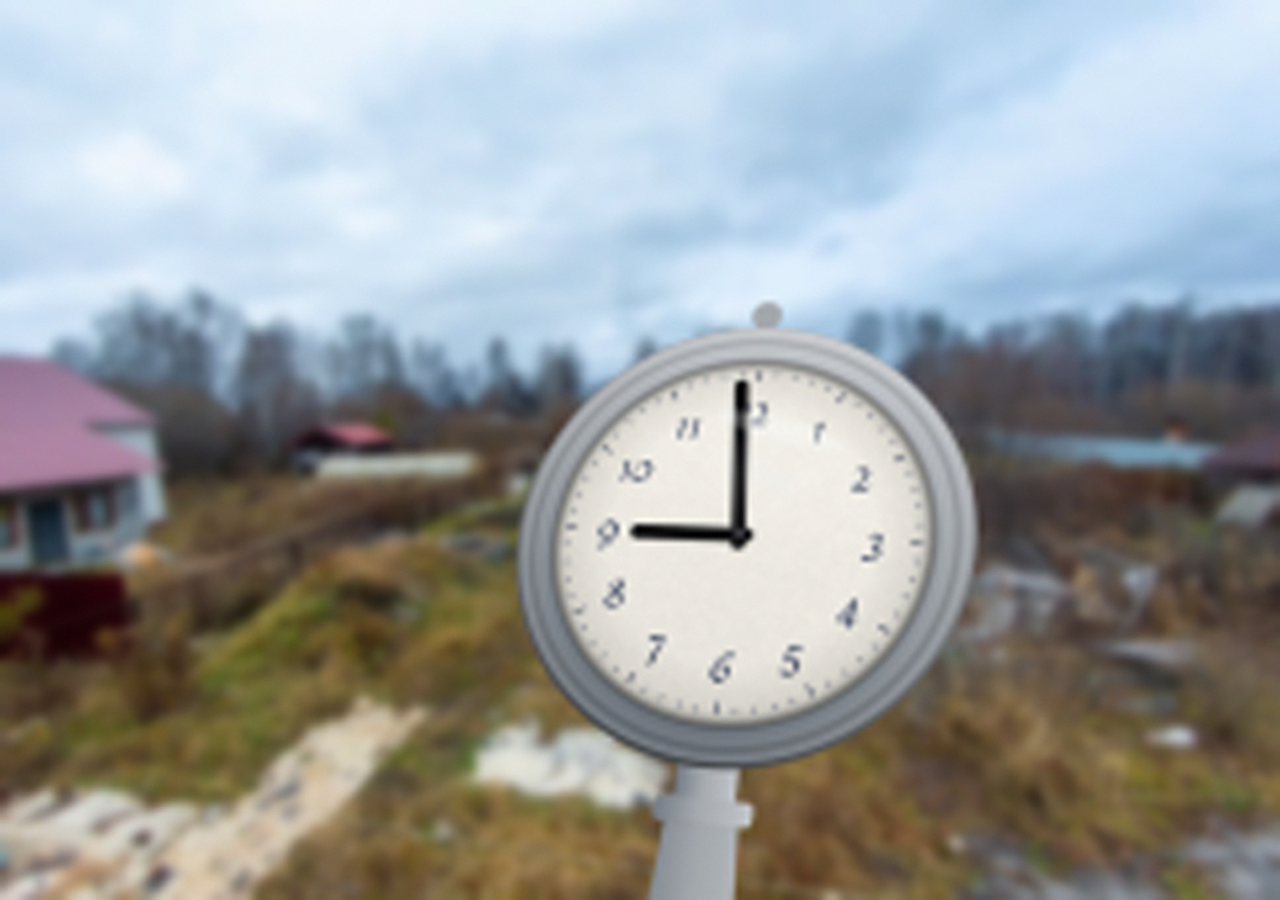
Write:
8,59
